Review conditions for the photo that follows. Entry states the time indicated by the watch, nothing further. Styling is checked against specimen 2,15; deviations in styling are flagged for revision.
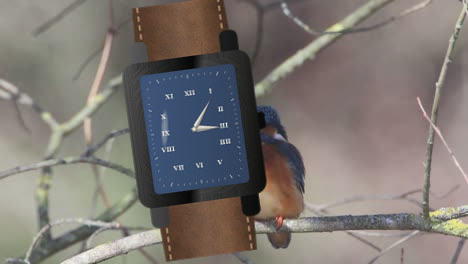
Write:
3,06
